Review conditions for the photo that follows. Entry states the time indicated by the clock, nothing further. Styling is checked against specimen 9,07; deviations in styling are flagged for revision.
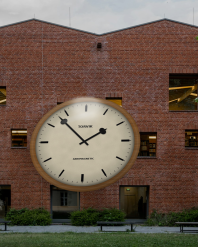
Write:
1,53
